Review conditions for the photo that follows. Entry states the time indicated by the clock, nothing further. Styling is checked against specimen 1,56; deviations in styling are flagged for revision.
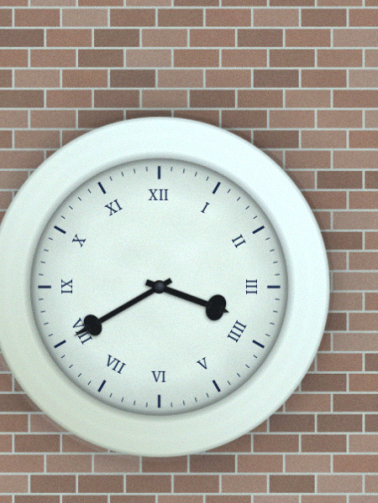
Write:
3,40
